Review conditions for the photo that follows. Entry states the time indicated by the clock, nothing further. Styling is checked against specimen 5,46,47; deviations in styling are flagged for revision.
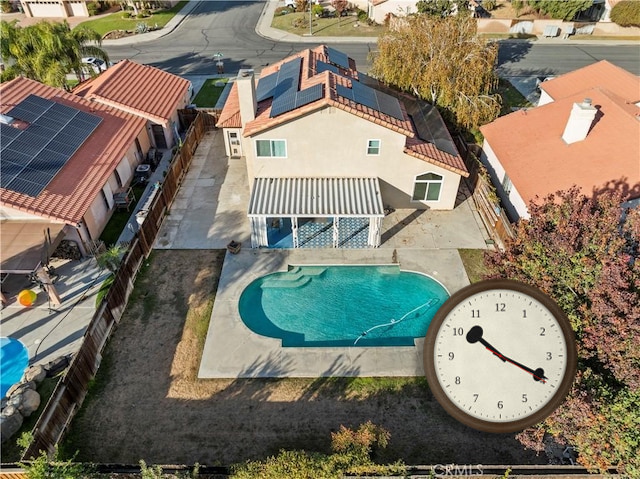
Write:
10,19,20
